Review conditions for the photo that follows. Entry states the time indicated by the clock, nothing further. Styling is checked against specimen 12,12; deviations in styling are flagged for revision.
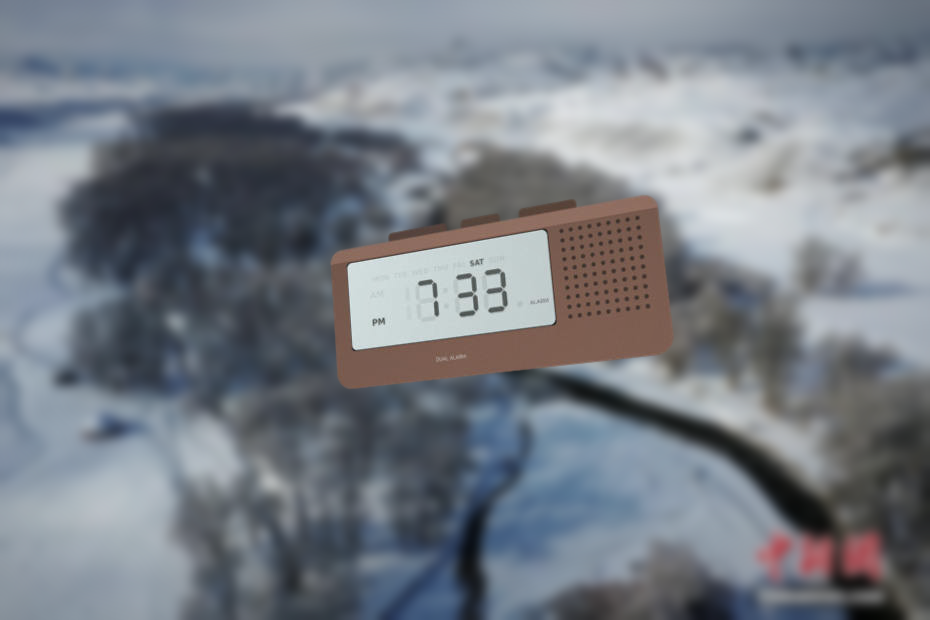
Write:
7,33
